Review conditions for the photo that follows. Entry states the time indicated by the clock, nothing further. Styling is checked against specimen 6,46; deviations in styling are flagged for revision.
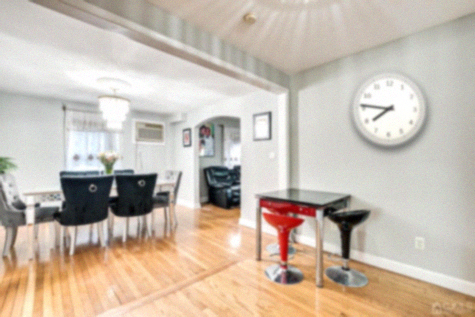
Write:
7,46
